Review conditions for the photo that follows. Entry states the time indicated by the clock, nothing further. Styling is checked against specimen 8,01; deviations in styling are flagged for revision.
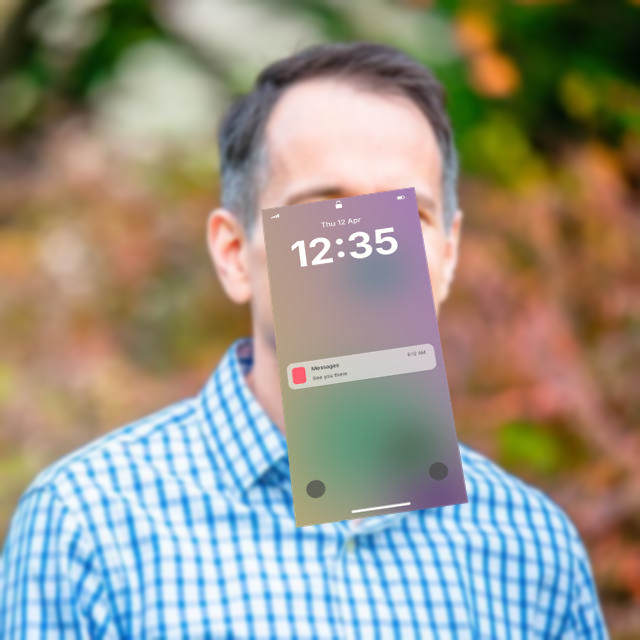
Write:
12,35
